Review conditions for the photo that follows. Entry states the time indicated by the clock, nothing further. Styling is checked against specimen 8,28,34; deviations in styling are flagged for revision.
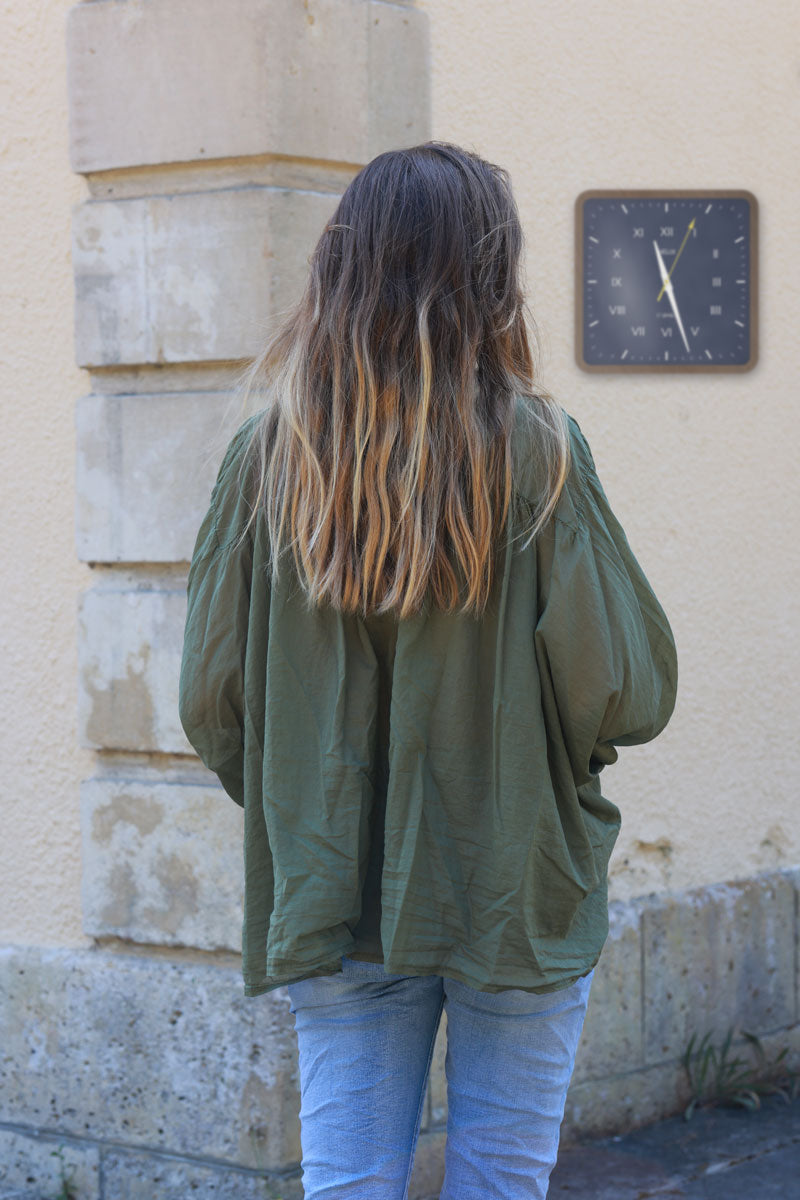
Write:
11,27,04
